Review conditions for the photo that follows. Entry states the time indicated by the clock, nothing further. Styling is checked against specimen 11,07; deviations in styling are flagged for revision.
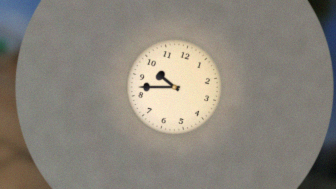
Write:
9,42
